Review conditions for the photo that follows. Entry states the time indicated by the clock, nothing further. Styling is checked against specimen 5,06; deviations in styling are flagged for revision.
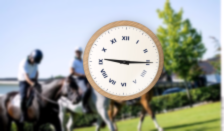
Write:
9,15
